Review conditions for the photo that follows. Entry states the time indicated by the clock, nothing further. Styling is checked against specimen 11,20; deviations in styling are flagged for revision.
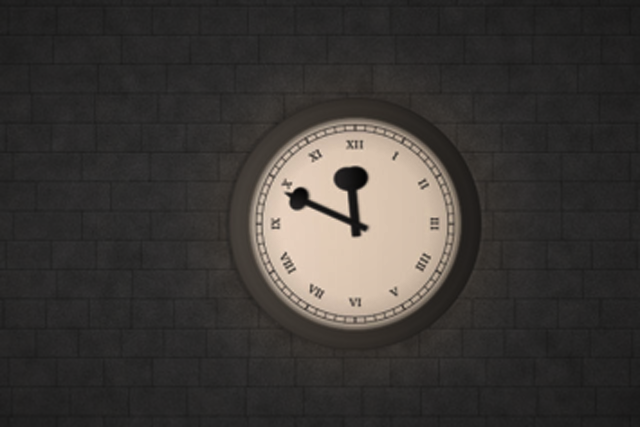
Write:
11,49
